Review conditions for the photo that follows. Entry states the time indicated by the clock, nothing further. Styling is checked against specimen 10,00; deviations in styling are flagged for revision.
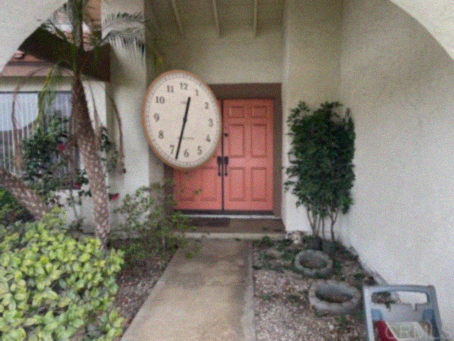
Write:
12,33
